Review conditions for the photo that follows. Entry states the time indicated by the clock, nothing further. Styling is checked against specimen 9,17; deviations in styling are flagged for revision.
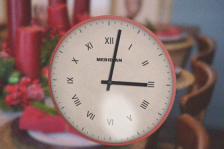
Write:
3,02
